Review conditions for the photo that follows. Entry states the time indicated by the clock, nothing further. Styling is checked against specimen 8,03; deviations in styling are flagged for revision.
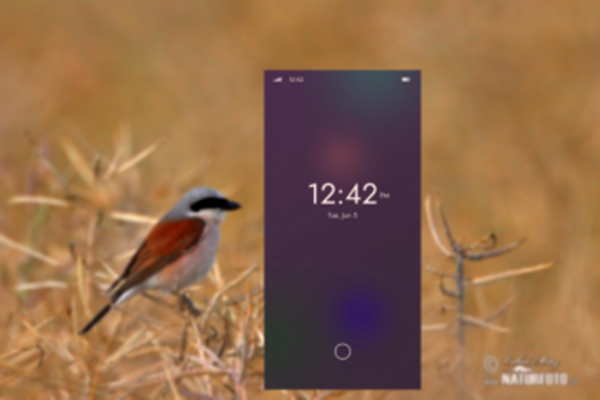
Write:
12,42
